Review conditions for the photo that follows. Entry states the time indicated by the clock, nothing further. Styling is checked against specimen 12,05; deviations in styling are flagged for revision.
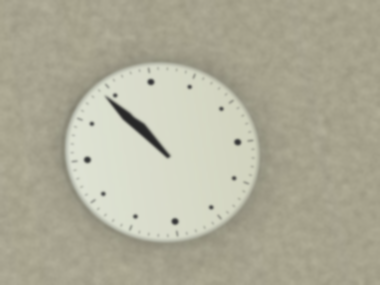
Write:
10,54
